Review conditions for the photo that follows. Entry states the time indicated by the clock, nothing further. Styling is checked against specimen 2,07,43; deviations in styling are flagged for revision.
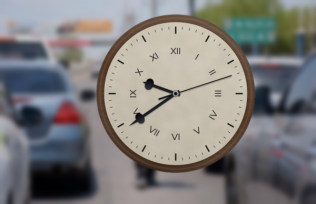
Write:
9,39,12
